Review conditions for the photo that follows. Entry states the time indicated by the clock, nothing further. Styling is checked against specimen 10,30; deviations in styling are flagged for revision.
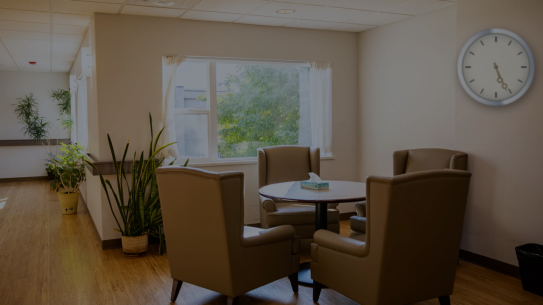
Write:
5,26
